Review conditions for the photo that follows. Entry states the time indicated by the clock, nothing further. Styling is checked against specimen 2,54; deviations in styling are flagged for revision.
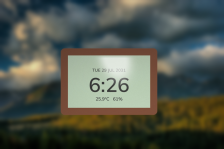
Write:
6,26
